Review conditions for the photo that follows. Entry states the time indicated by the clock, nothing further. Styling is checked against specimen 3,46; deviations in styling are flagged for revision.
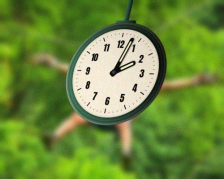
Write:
2,03
